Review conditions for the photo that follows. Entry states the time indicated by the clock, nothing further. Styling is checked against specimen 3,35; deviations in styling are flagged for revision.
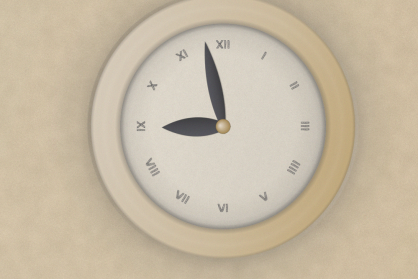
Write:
8,58
